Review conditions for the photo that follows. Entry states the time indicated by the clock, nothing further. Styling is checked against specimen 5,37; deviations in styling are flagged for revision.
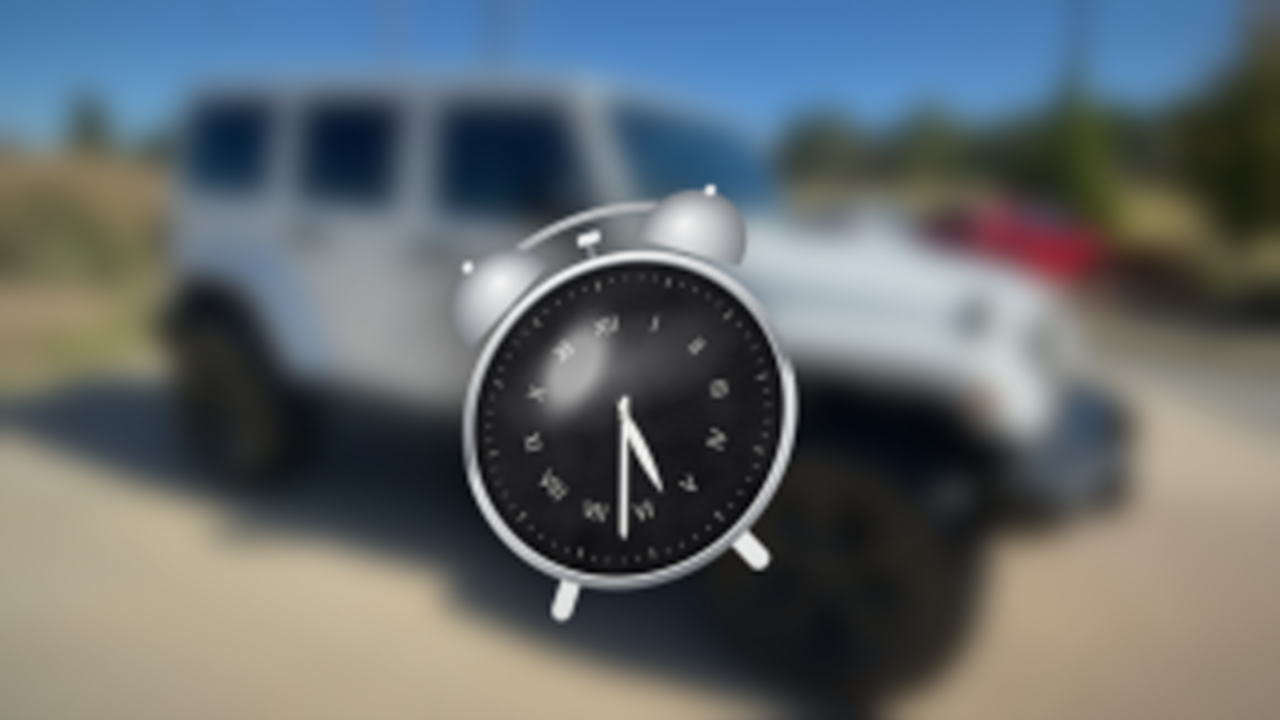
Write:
5,32
